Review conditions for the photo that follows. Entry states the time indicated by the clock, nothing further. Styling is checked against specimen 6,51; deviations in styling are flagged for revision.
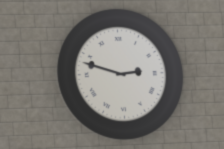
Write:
2,48
